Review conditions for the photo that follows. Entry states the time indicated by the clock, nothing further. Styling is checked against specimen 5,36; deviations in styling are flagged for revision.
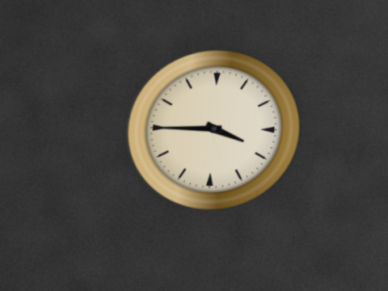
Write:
3,45
